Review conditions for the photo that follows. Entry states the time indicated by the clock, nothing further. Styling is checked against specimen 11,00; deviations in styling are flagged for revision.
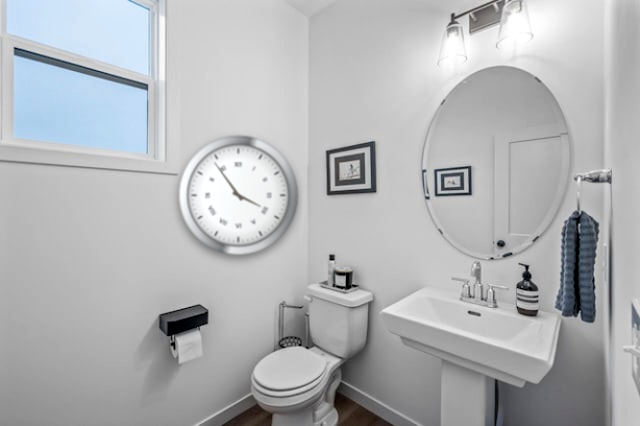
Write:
3,54
